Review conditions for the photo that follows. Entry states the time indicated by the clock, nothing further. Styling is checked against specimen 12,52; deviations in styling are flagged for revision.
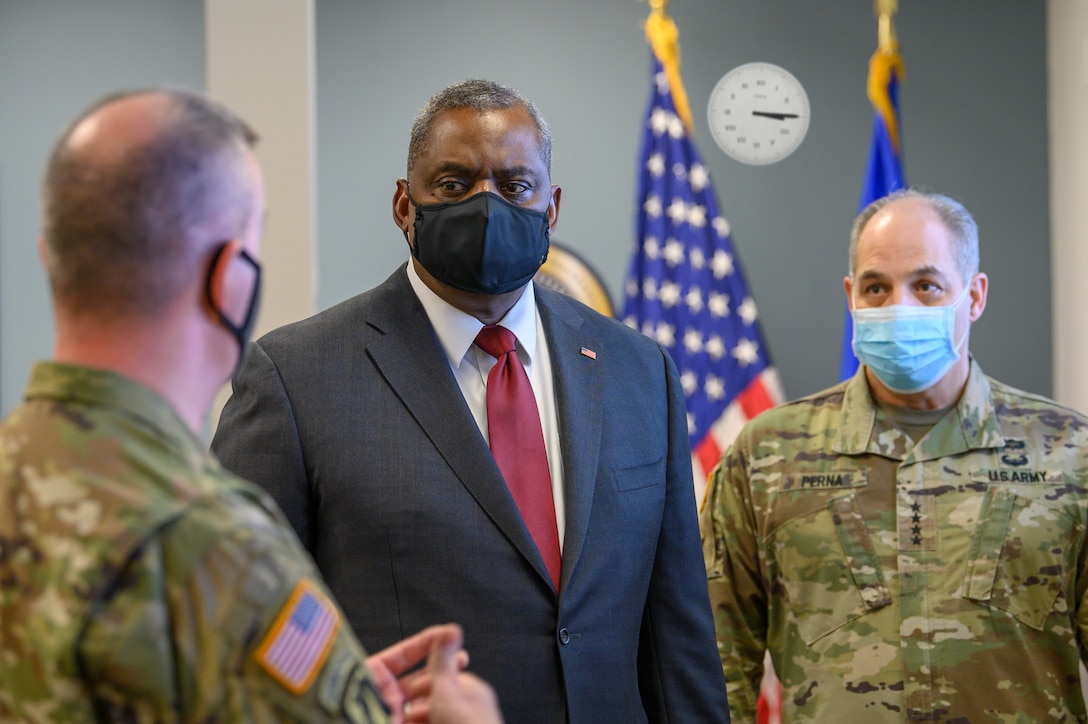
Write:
3,15
